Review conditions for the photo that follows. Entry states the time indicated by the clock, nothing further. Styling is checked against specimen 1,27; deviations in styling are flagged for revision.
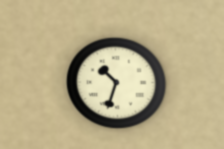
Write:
10,33
